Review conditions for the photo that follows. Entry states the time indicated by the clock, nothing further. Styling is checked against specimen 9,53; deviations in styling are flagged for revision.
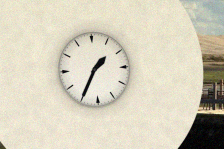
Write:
1,35
